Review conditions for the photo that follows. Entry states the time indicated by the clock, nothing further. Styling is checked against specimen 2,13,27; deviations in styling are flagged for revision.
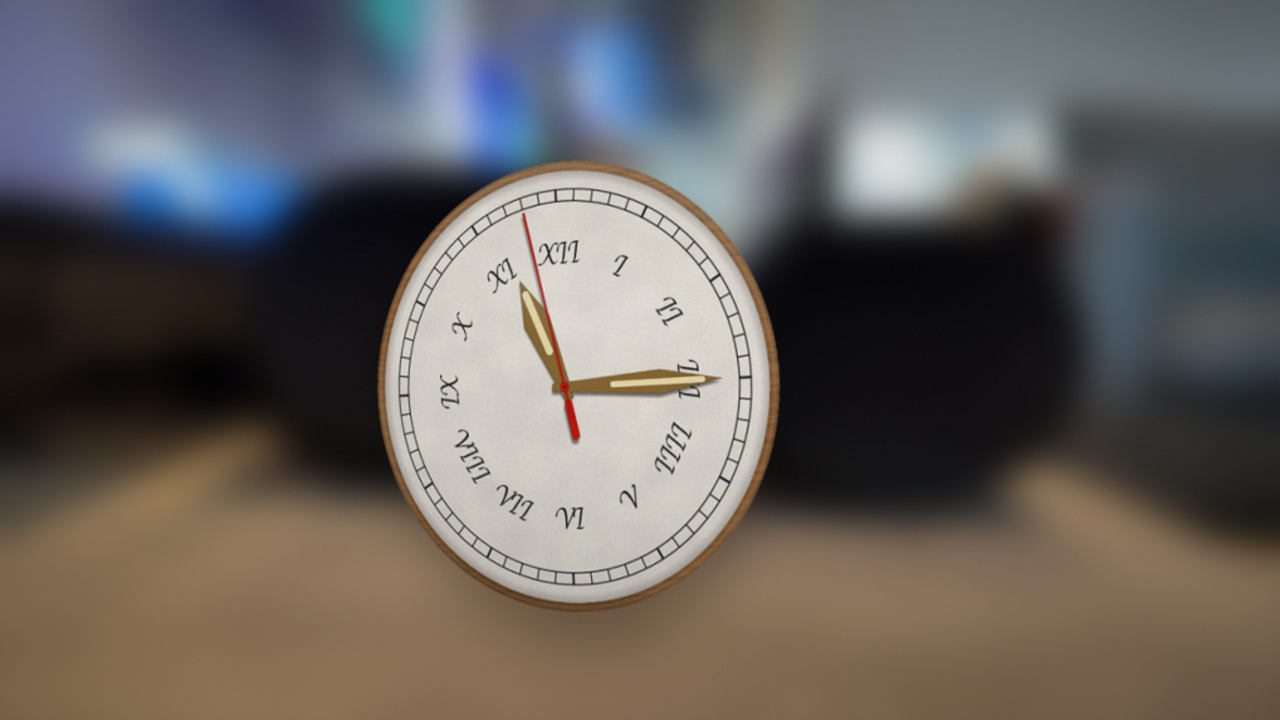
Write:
11,14,58
